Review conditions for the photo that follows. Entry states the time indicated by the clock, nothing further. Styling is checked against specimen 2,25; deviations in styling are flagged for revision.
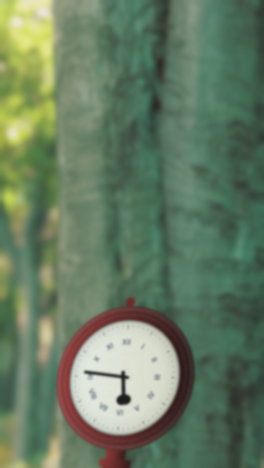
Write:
5,46
